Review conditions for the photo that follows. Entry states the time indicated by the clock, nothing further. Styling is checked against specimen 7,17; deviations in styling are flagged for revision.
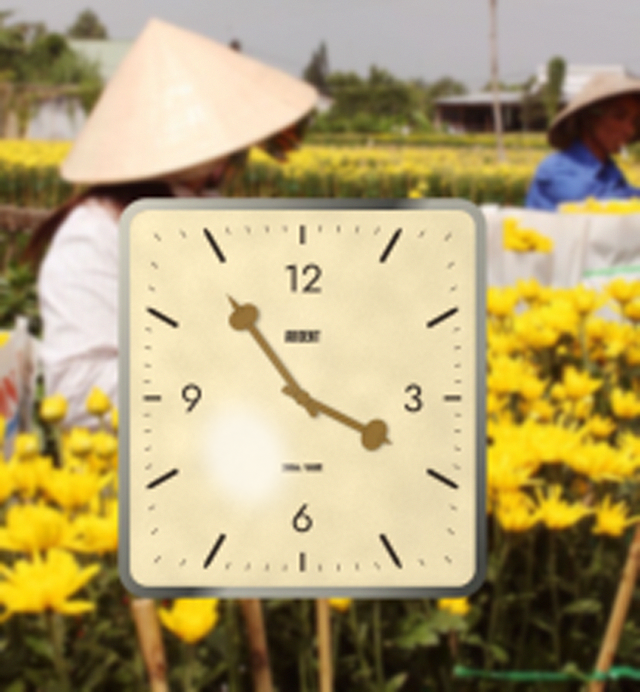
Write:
3,54
